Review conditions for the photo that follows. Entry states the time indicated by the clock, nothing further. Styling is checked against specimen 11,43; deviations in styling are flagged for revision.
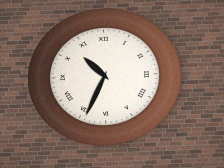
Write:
10,34
